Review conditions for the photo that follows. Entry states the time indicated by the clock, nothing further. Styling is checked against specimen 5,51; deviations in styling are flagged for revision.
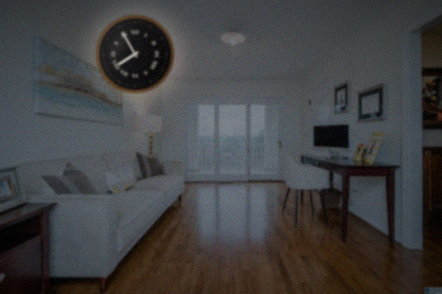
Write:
7,55
